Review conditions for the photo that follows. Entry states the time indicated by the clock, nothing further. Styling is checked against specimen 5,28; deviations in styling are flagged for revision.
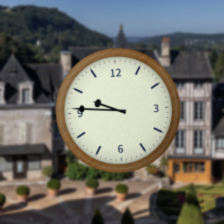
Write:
9,46
